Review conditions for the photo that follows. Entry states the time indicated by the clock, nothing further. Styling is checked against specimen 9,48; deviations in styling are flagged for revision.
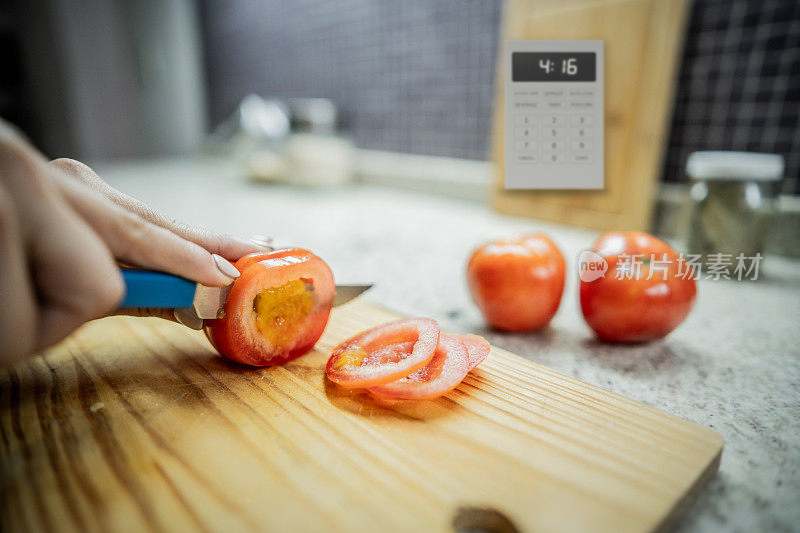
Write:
4,16
